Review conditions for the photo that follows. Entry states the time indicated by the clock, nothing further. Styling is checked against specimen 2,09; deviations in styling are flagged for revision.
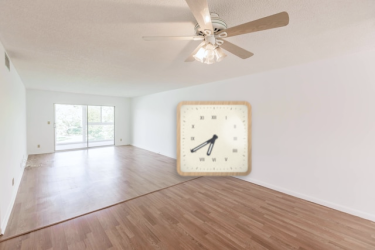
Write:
6,40
